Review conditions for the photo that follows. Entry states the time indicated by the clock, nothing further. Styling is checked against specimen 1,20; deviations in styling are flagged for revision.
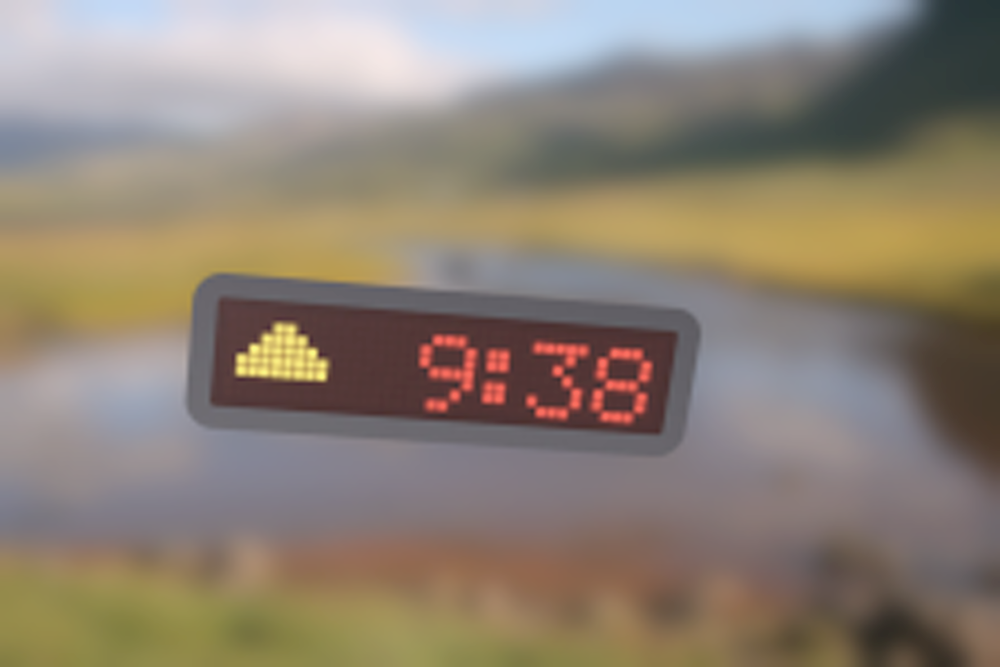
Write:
9,38
